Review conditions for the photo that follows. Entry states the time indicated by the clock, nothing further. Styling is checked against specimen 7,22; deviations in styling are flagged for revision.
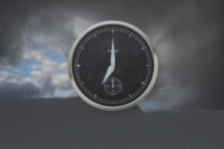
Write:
7,00
